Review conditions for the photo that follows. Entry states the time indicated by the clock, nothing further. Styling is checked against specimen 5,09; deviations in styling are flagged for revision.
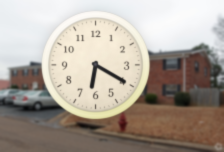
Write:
6,20
